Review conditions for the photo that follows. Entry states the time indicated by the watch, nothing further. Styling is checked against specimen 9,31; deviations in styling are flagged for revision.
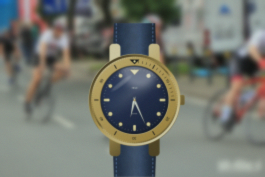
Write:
6,26
